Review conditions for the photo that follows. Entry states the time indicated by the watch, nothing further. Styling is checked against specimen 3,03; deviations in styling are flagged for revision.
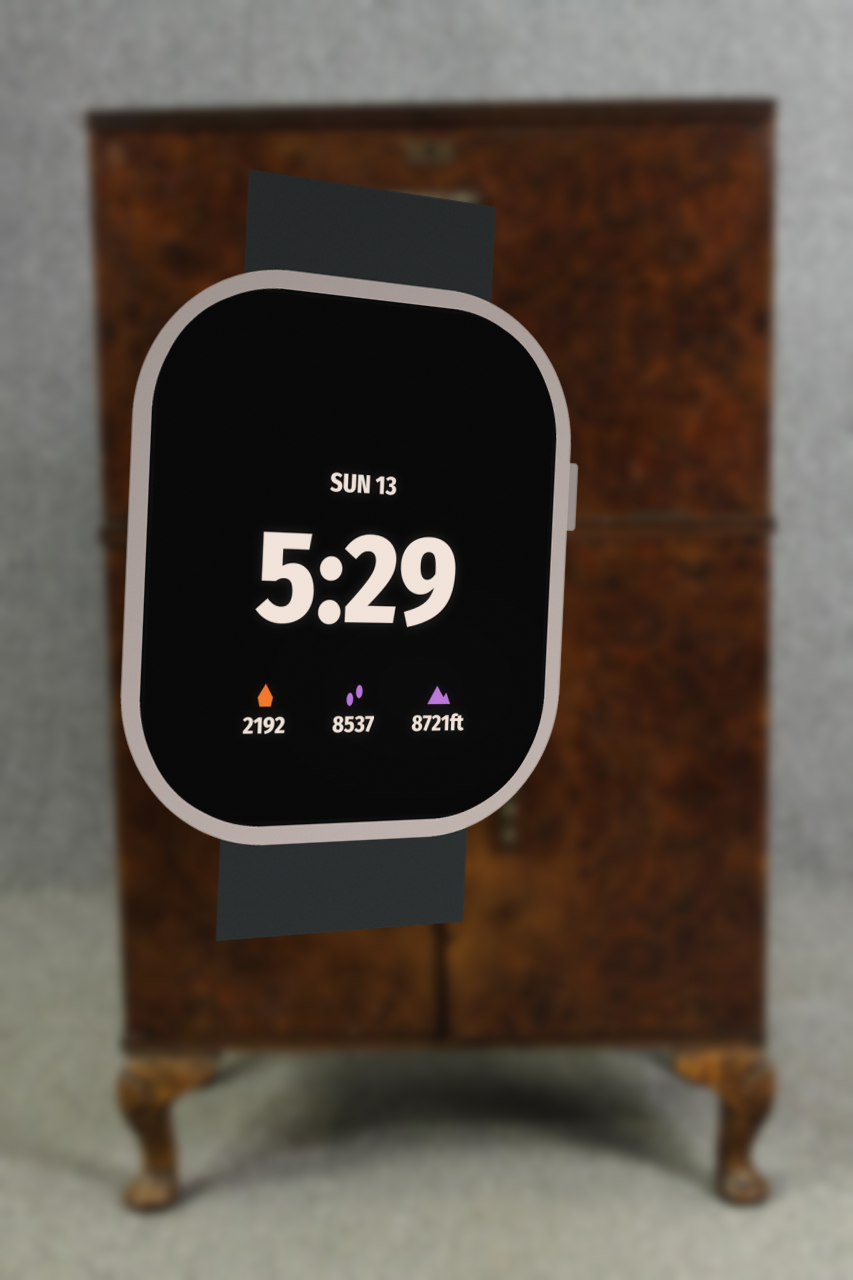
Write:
5,29
